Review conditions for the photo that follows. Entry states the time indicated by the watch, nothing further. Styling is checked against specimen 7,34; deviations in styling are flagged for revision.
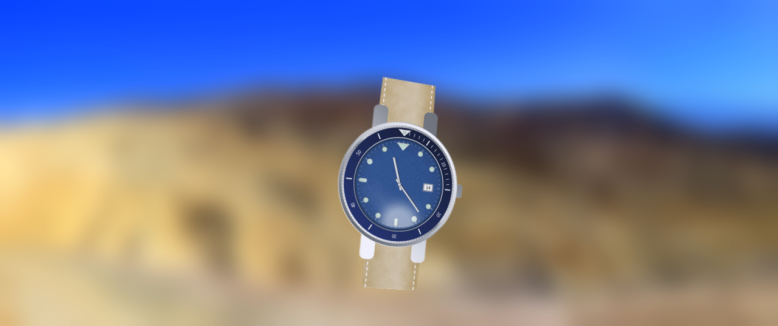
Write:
11,23
